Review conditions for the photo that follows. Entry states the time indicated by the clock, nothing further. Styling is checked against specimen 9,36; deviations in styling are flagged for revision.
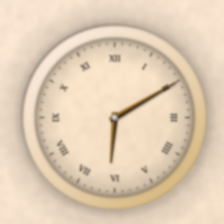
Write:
6,10
